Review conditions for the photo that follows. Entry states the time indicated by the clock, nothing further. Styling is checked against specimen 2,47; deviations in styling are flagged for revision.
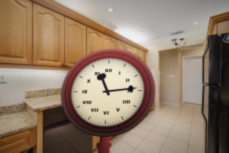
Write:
11,14
